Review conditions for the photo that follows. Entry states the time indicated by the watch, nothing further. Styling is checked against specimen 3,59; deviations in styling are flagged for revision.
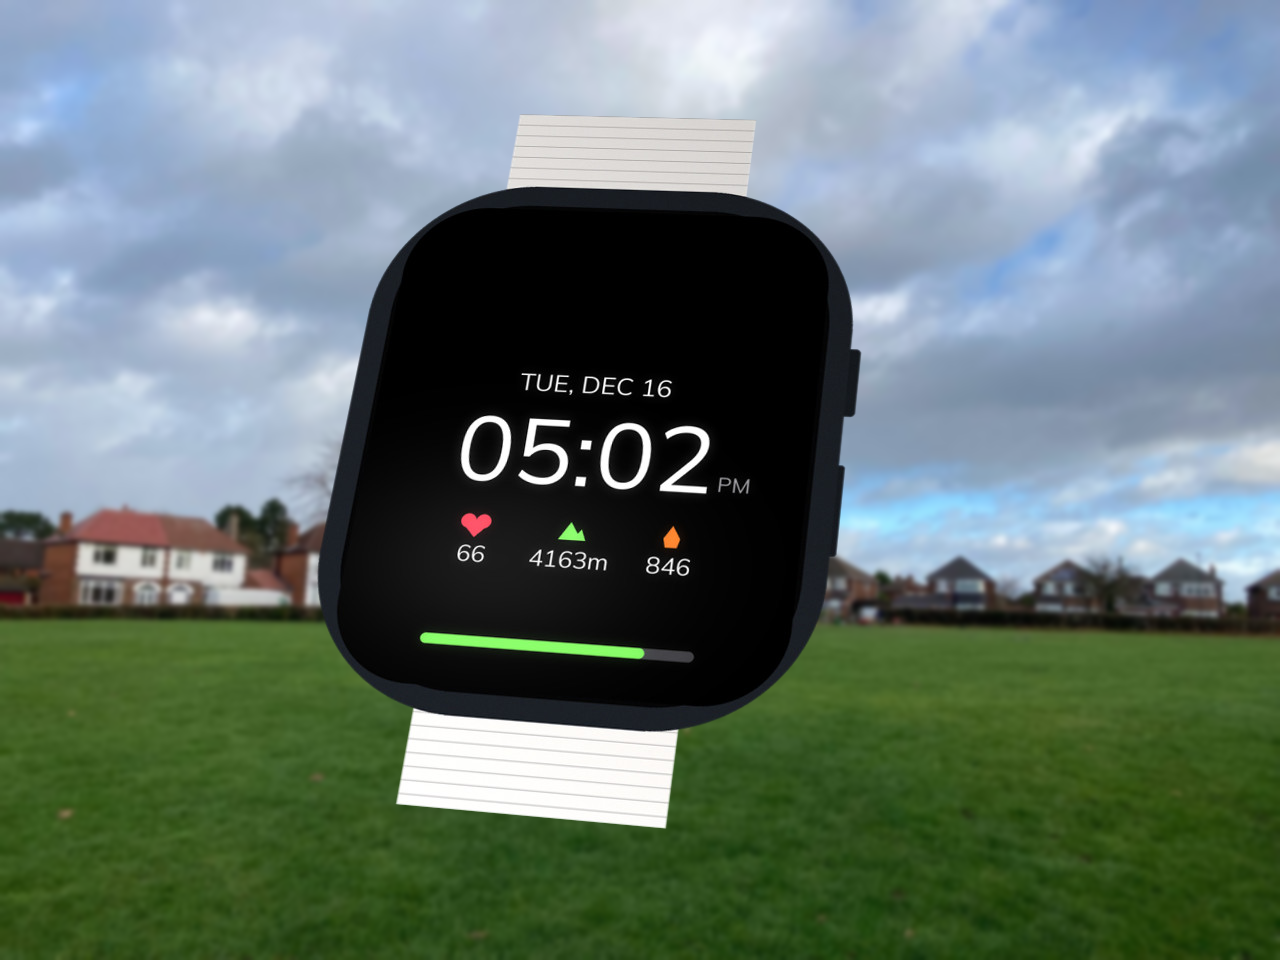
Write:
5,02
